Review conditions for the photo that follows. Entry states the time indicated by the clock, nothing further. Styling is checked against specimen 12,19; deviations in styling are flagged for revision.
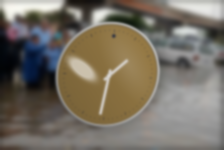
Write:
1,31
